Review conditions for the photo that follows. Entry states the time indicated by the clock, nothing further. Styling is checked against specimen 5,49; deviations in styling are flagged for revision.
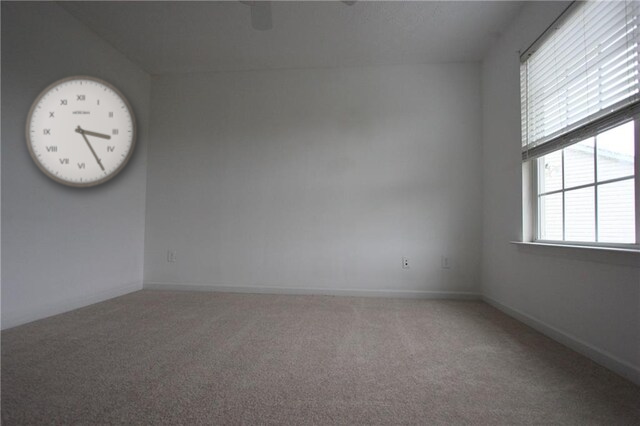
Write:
3,25
